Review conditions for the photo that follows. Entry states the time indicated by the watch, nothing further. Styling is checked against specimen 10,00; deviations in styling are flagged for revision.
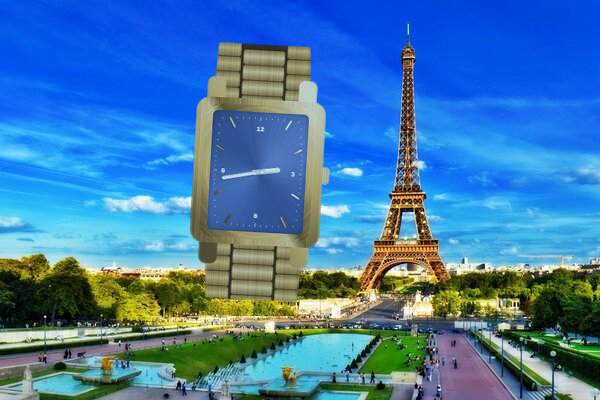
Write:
2,43
